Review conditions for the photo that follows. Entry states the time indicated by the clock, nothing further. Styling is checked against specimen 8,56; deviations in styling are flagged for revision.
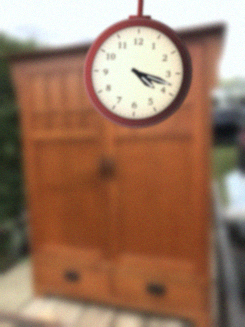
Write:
4,18
